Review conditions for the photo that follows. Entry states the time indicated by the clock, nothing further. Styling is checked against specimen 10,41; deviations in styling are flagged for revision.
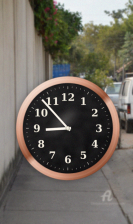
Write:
8,53
